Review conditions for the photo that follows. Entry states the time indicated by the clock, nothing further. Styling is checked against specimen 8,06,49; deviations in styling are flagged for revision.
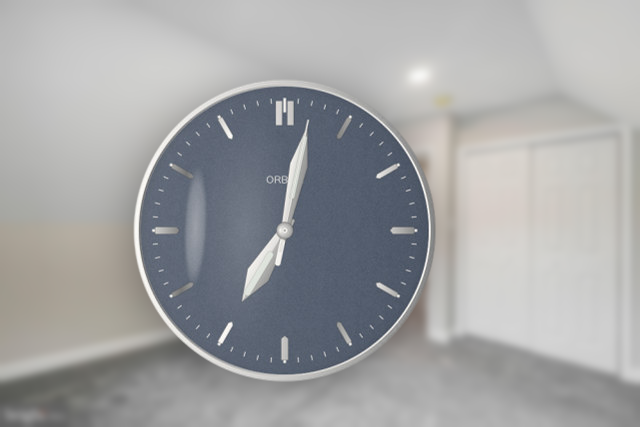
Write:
7,02,02
